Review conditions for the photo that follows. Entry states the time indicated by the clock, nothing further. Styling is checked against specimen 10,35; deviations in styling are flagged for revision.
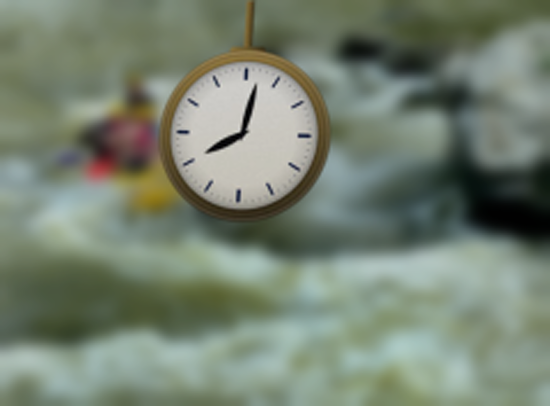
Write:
8,02
